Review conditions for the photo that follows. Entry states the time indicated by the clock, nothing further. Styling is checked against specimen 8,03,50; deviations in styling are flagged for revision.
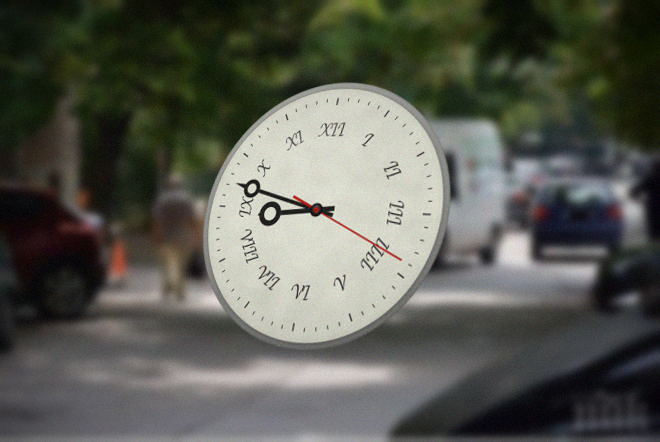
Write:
8,47,19
